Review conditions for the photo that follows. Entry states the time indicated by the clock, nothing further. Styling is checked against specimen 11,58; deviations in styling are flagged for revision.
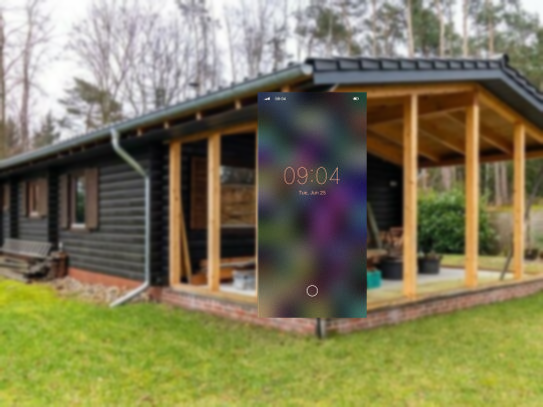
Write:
9,04
